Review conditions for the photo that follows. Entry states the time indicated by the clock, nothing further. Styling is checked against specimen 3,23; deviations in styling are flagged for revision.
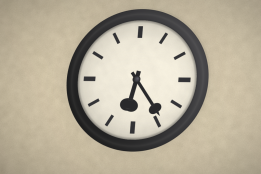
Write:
6,24
